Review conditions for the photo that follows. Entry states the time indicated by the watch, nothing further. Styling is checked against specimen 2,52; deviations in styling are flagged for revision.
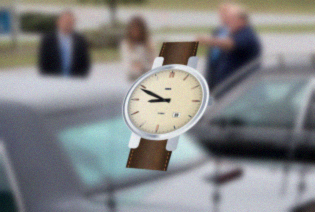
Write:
8,49
